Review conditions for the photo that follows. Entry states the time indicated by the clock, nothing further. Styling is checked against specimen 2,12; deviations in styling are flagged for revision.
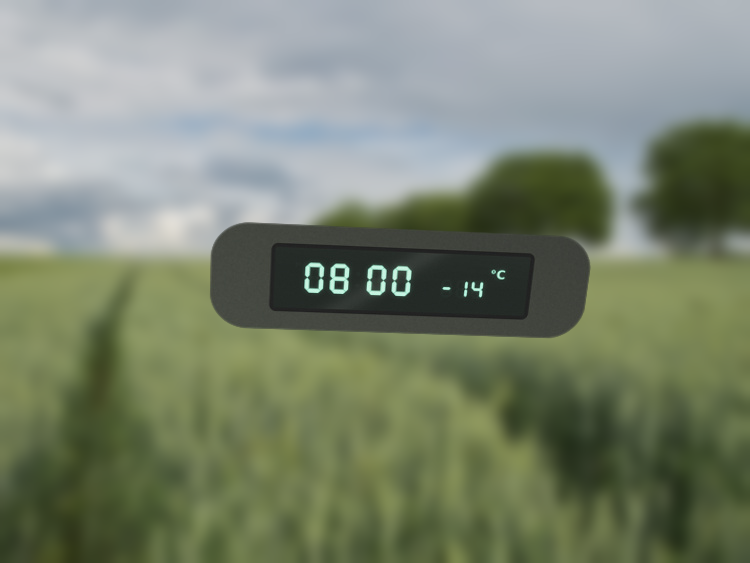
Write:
8,00
